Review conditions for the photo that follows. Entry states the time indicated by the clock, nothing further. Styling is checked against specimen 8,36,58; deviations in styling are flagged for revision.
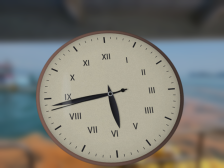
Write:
5,43,43
